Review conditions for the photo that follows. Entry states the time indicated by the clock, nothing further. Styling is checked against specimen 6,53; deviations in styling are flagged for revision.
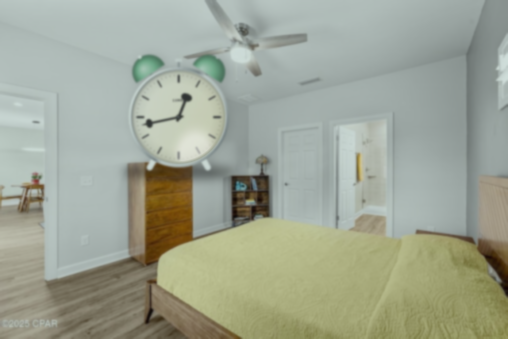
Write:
12,43
